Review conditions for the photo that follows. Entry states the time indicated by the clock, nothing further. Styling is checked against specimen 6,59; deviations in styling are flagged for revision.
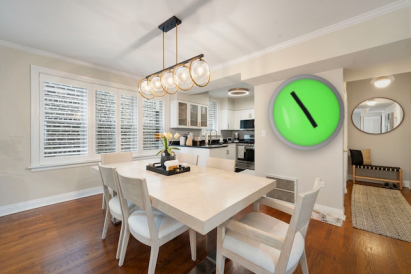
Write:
4,54
